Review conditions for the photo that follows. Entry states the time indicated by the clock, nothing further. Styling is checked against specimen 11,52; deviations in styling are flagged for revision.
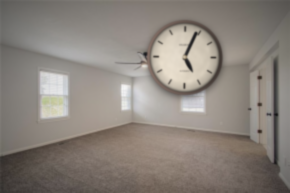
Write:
5,04
